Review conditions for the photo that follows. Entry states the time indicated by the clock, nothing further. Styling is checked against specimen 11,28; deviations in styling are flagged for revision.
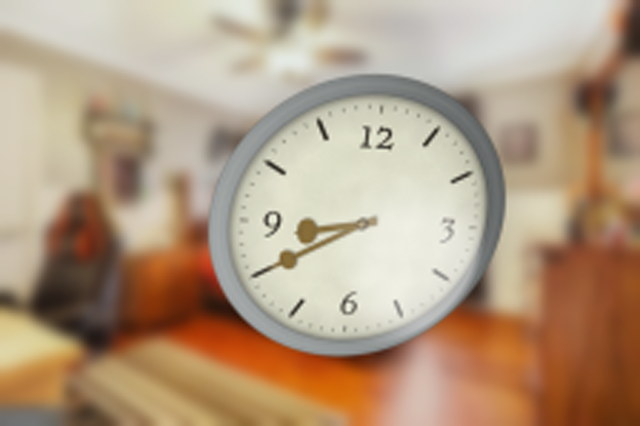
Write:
8,40
